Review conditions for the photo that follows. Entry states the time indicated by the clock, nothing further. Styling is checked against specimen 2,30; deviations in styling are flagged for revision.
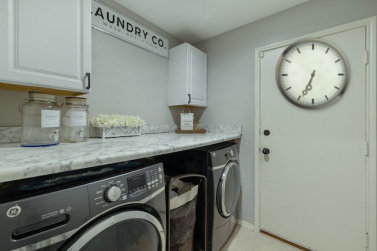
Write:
6,34
